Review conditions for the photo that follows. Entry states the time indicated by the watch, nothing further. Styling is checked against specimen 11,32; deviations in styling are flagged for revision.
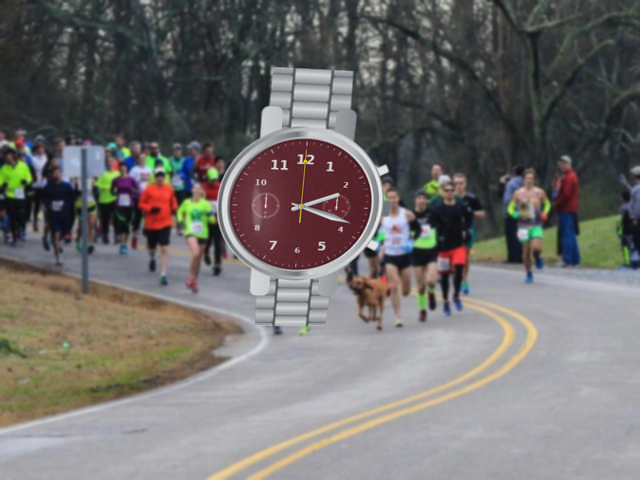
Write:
2,18
